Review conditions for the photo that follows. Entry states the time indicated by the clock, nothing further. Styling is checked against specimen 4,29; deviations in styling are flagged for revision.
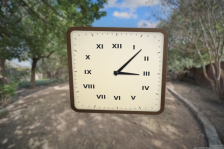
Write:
3,07
